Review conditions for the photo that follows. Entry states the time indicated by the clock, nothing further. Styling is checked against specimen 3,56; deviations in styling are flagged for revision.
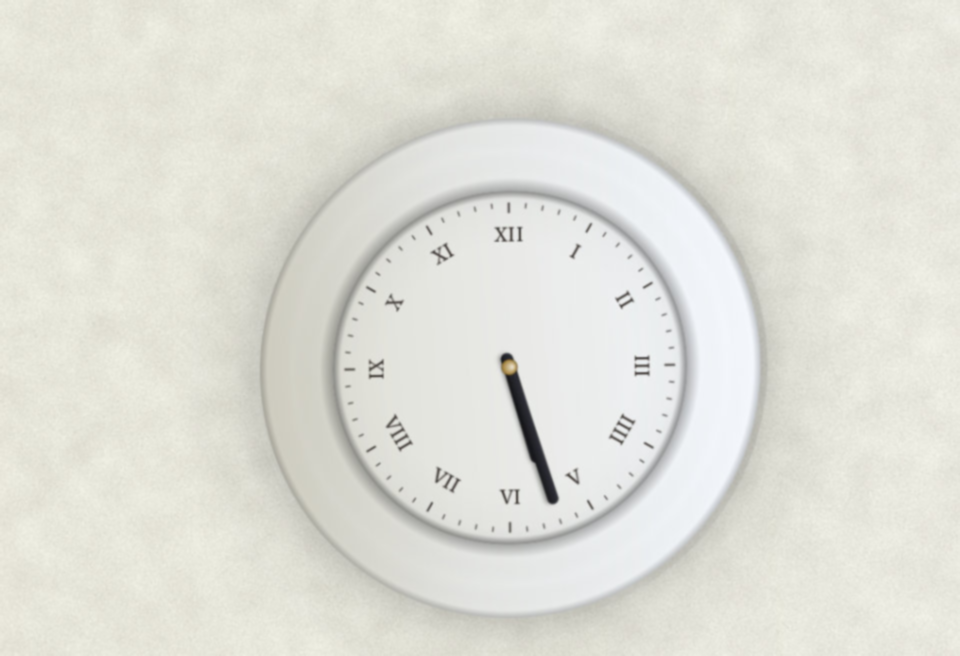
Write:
5,27
